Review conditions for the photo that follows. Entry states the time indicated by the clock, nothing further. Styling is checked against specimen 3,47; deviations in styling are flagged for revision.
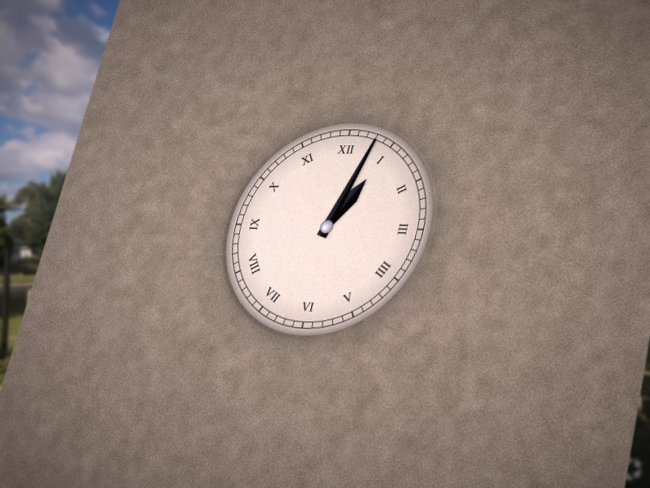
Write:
1,03
